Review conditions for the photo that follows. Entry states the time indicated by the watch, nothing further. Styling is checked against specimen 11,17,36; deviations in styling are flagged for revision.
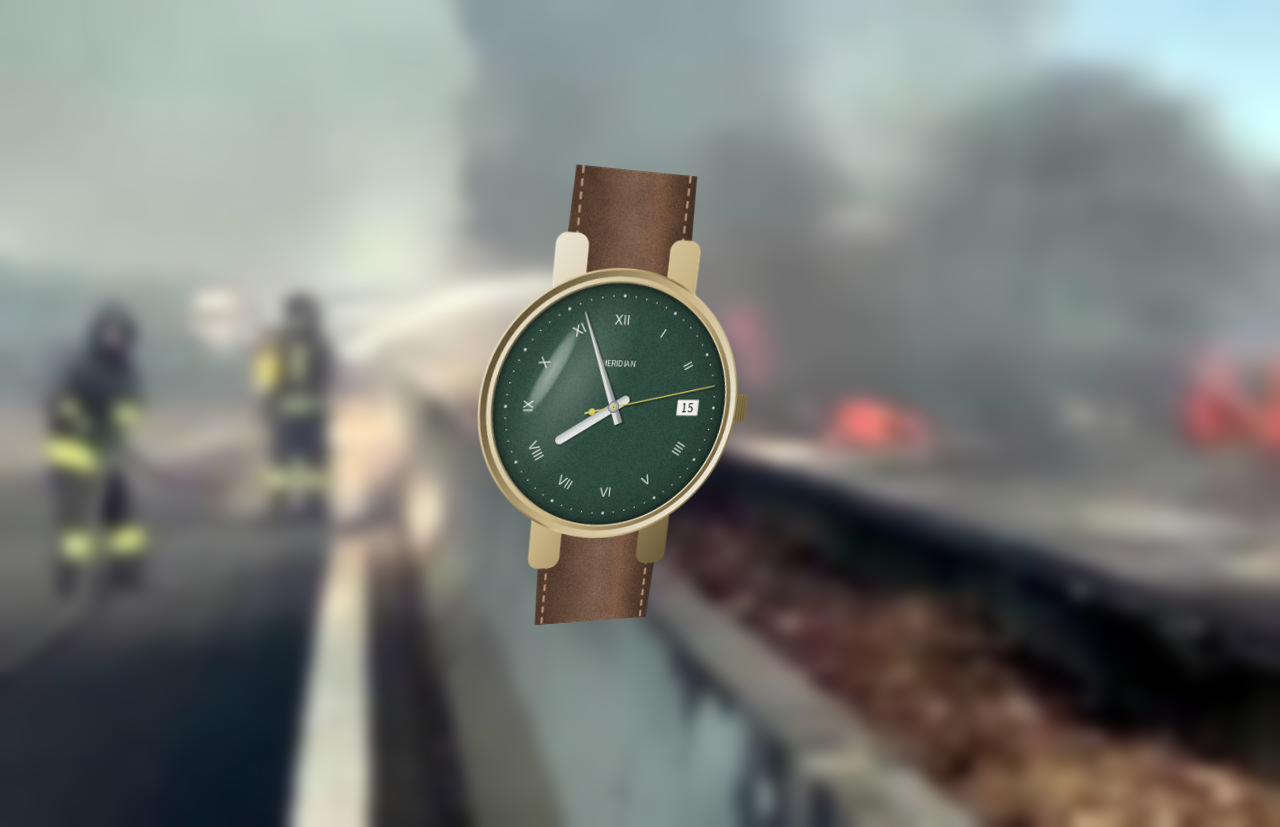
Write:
7,56,13
